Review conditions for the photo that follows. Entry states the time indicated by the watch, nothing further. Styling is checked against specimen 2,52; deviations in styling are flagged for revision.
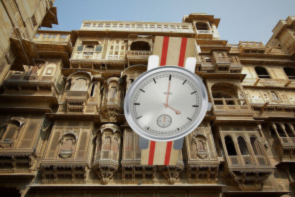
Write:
4,00
